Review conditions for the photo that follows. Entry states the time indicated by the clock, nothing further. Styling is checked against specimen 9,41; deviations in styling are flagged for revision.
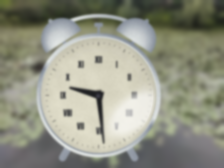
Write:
9,29
